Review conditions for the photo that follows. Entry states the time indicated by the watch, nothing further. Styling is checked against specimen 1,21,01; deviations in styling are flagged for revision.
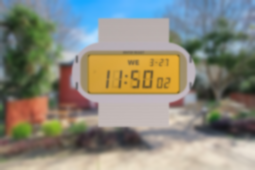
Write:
11,50,02
